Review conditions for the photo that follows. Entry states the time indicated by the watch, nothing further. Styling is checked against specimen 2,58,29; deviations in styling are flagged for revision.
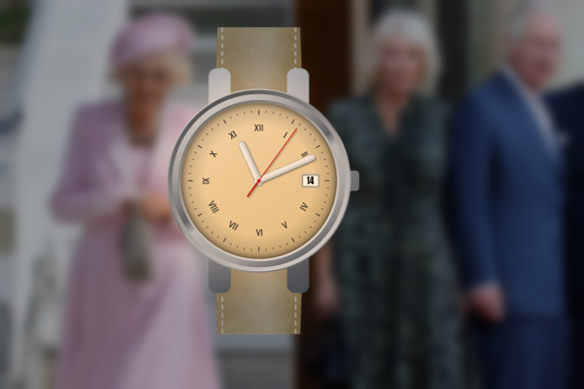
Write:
11,11,06
